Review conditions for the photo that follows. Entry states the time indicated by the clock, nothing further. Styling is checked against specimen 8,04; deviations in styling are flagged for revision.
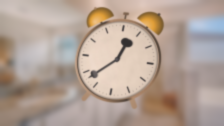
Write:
12,38
